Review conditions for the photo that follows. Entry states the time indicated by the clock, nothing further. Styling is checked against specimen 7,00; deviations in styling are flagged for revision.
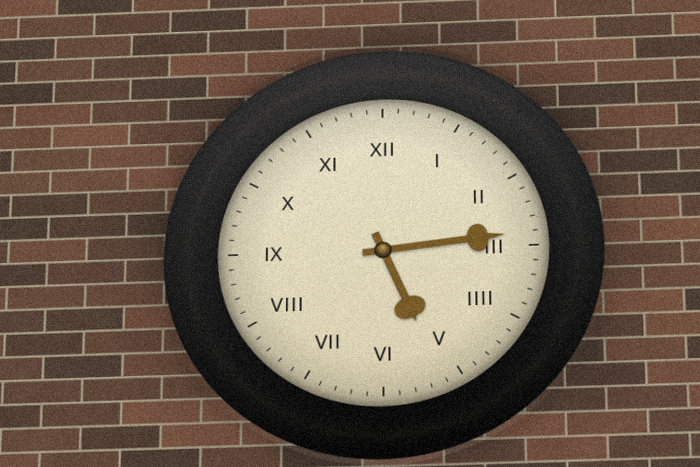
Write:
5,14
